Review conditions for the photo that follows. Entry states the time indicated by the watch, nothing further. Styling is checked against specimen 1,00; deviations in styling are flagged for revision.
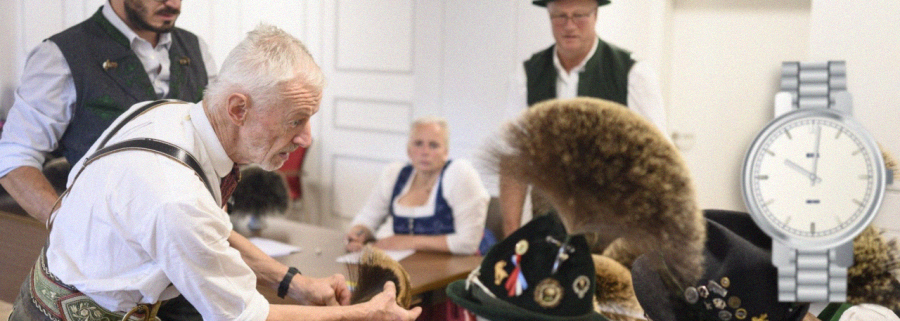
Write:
10,01
